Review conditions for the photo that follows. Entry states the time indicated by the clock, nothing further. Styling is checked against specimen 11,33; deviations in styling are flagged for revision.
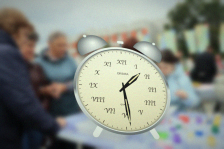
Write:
1,29
